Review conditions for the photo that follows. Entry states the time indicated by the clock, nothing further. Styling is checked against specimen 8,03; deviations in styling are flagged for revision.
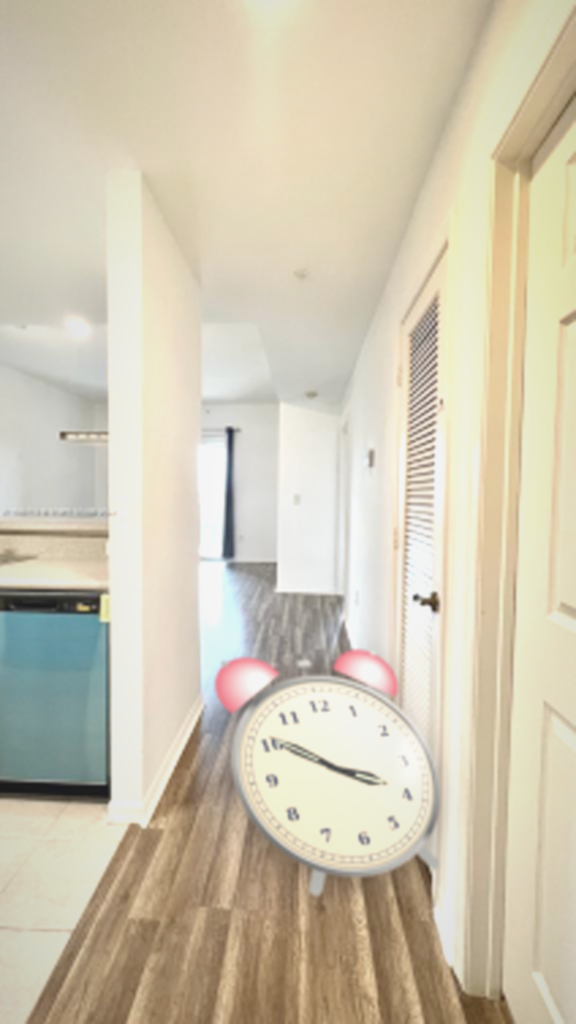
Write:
3,51
